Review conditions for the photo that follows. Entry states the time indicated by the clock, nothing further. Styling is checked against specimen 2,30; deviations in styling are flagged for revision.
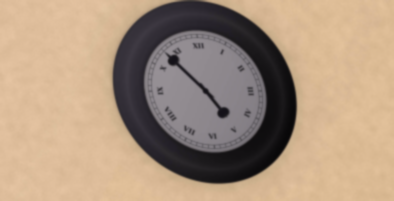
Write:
4,53
